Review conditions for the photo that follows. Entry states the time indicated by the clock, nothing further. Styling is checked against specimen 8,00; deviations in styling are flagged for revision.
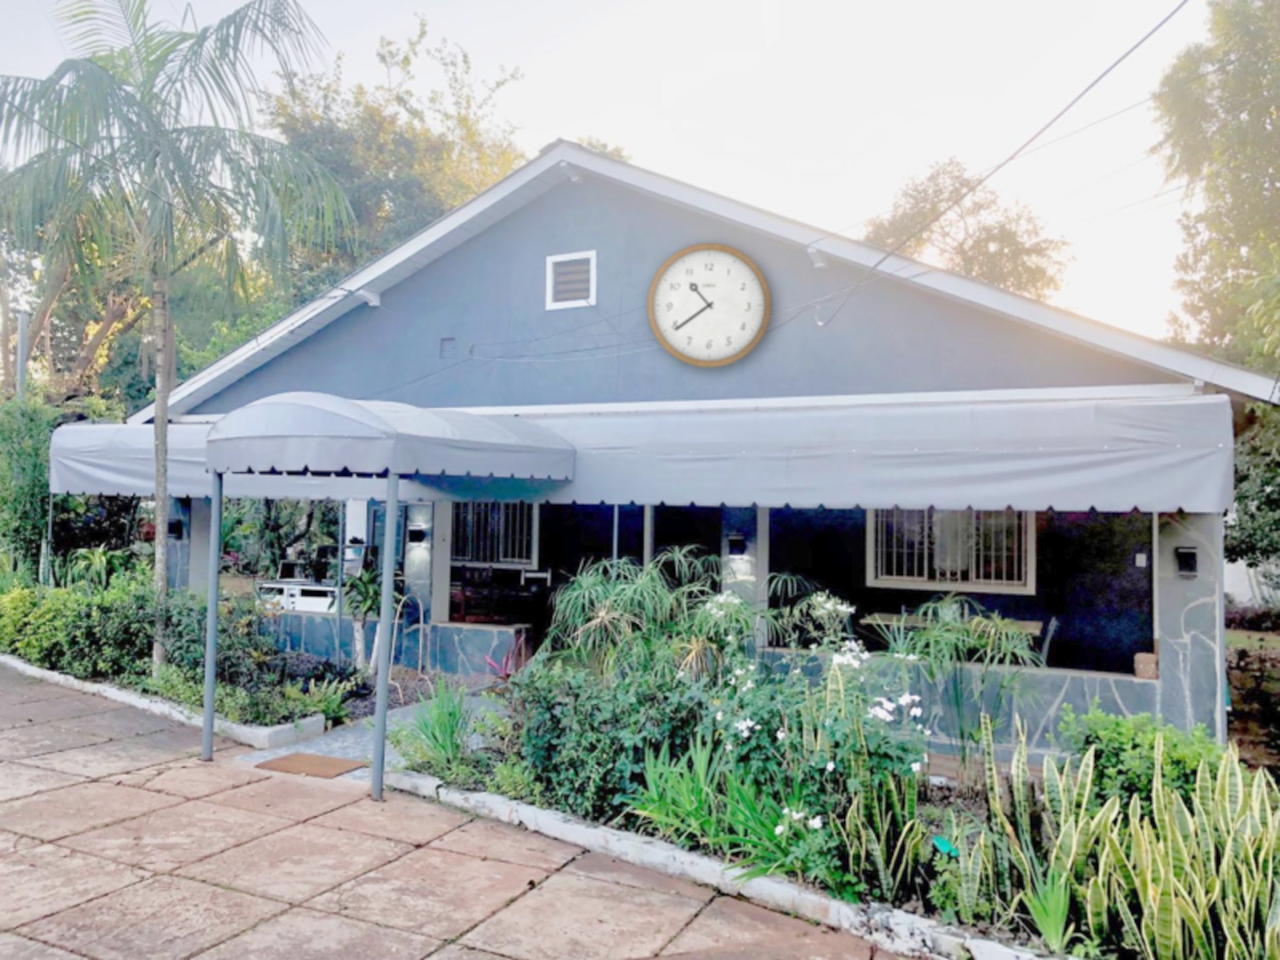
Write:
10,39
